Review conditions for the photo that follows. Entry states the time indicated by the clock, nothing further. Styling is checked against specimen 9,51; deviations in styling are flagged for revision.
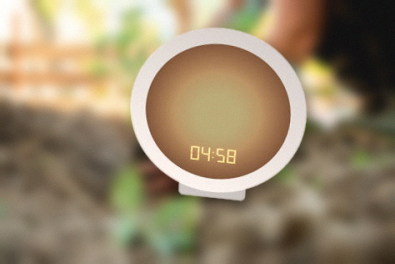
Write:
4,58
